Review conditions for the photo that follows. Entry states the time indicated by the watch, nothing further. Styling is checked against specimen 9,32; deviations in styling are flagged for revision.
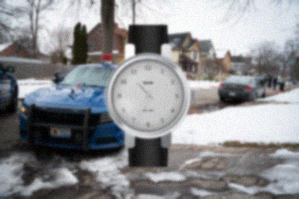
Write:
10,34
